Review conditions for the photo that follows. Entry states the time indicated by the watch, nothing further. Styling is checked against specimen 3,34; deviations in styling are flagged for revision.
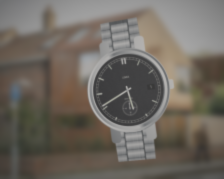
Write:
5,41
